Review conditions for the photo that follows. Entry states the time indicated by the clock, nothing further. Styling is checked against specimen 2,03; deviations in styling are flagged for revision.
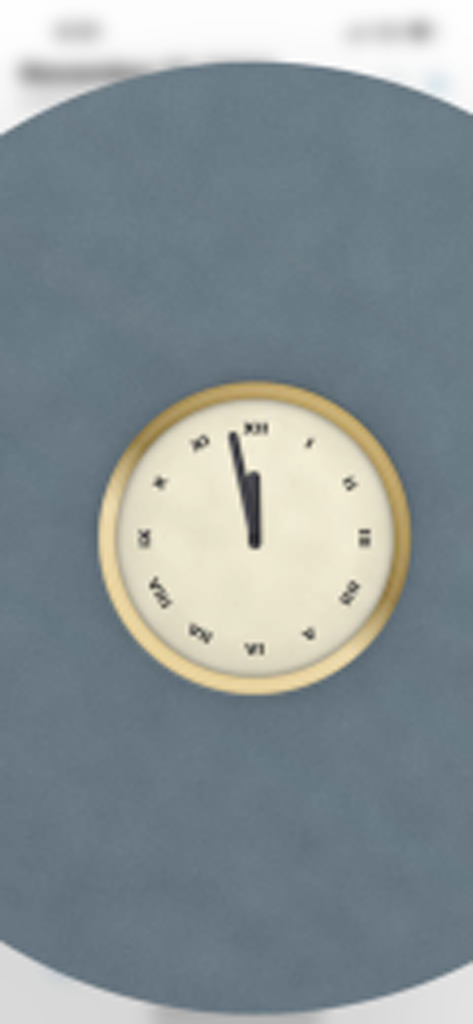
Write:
11,58
